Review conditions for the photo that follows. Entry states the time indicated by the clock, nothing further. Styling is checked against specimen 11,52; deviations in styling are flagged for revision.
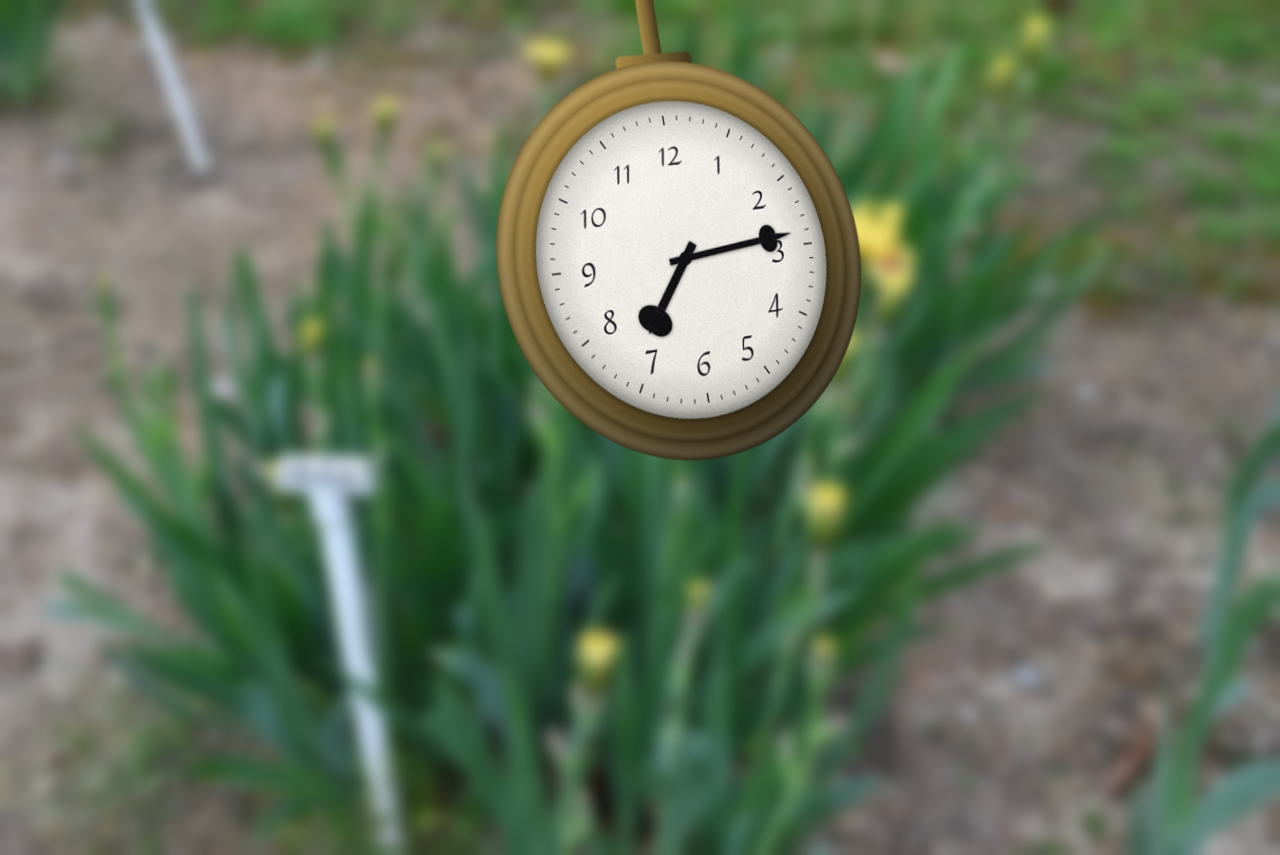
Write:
7,14
